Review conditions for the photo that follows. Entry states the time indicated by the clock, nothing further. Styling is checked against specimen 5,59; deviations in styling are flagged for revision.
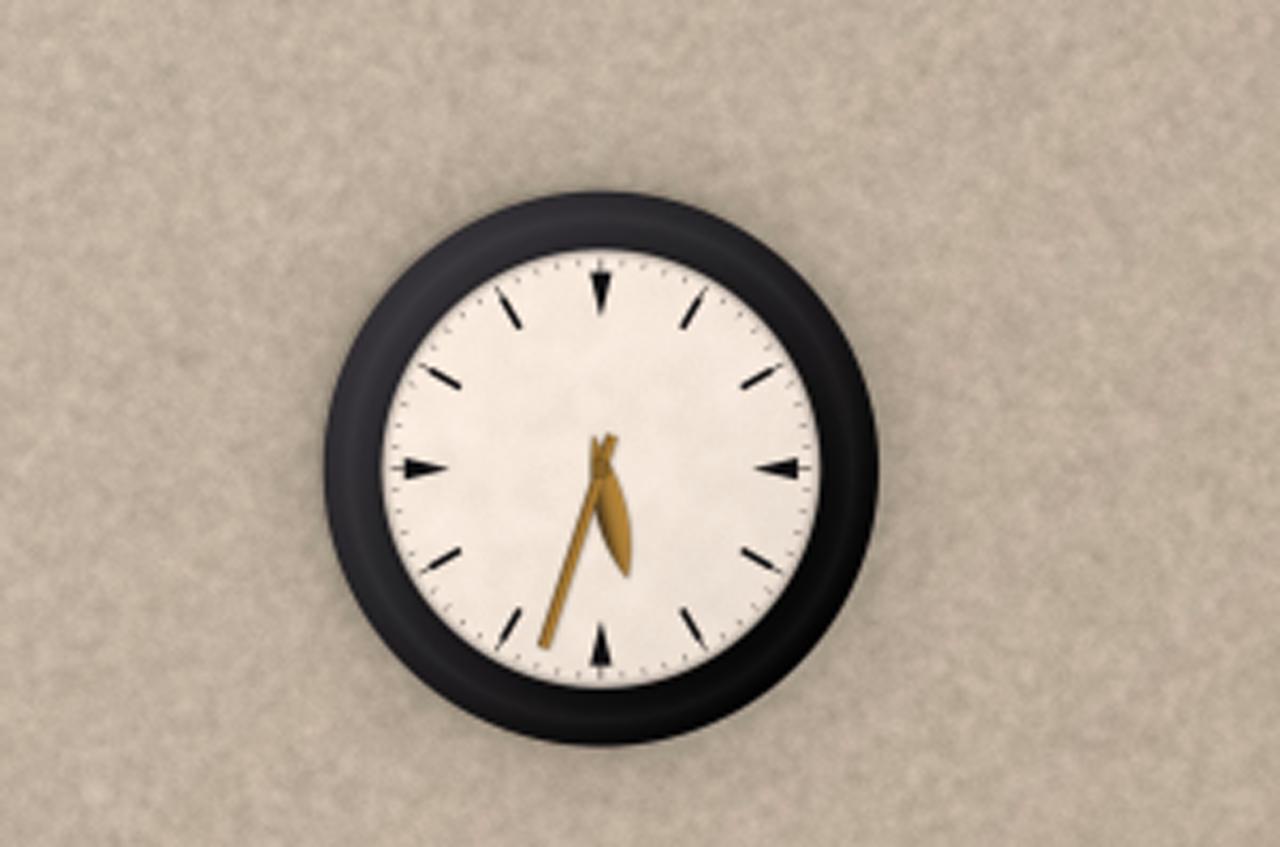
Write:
5,33
